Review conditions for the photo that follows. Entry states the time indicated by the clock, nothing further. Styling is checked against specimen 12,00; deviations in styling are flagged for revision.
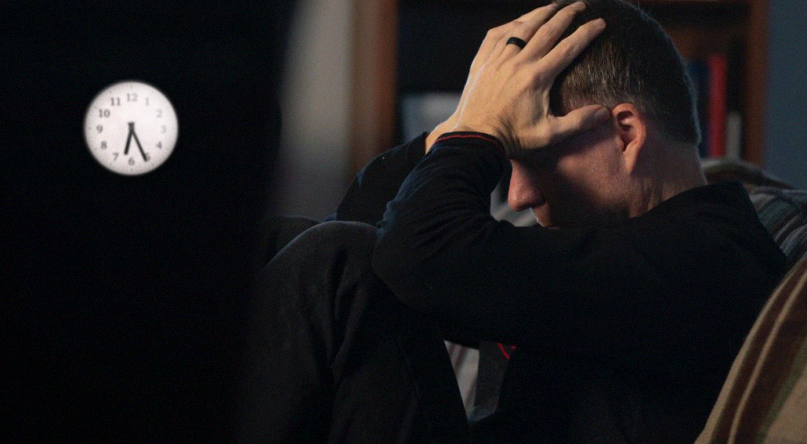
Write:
6,26
